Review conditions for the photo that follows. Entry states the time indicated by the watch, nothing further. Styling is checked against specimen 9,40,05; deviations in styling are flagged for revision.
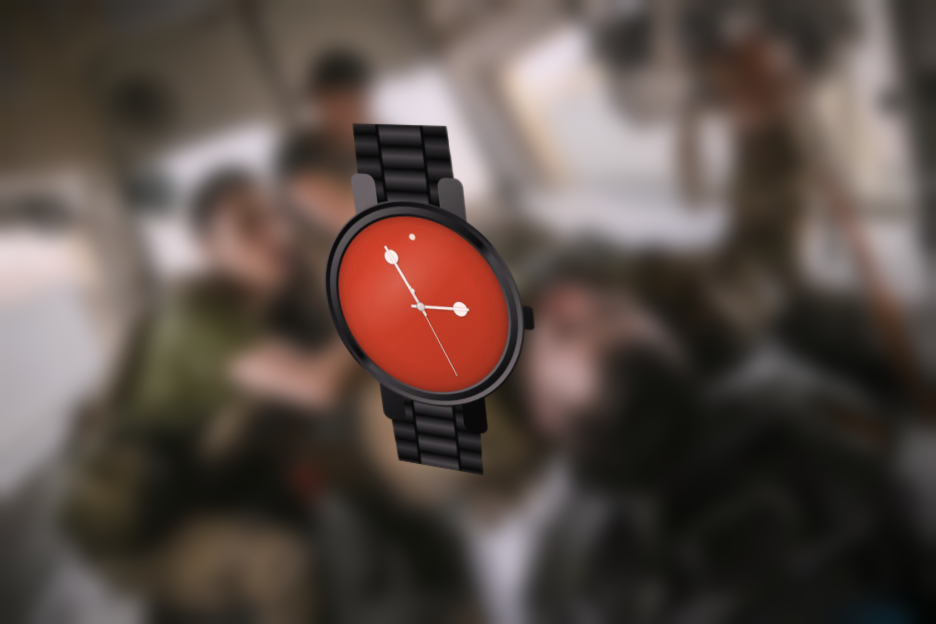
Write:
2,55,26
